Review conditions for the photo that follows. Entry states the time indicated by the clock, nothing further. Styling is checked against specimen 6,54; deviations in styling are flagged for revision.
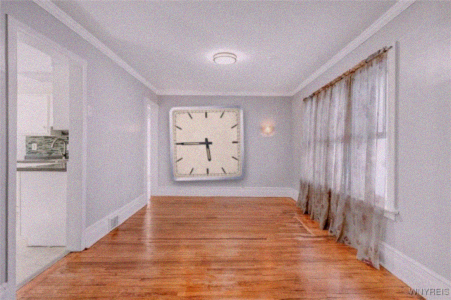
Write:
5,45
